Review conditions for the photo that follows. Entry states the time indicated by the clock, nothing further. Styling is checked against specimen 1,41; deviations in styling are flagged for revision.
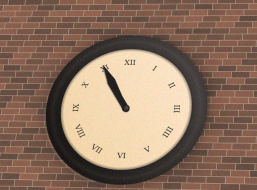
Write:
10,55
